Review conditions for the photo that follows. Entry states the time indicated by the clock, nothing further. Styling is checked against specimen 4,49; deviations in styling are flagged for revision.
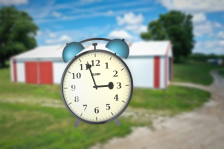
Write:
2,57
